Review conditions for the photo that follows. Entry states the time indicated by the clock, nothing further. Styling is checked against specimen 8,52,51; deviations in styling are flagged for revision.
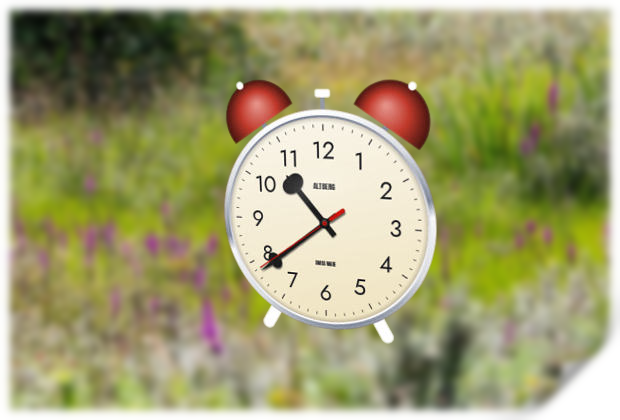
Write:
10,38,39
